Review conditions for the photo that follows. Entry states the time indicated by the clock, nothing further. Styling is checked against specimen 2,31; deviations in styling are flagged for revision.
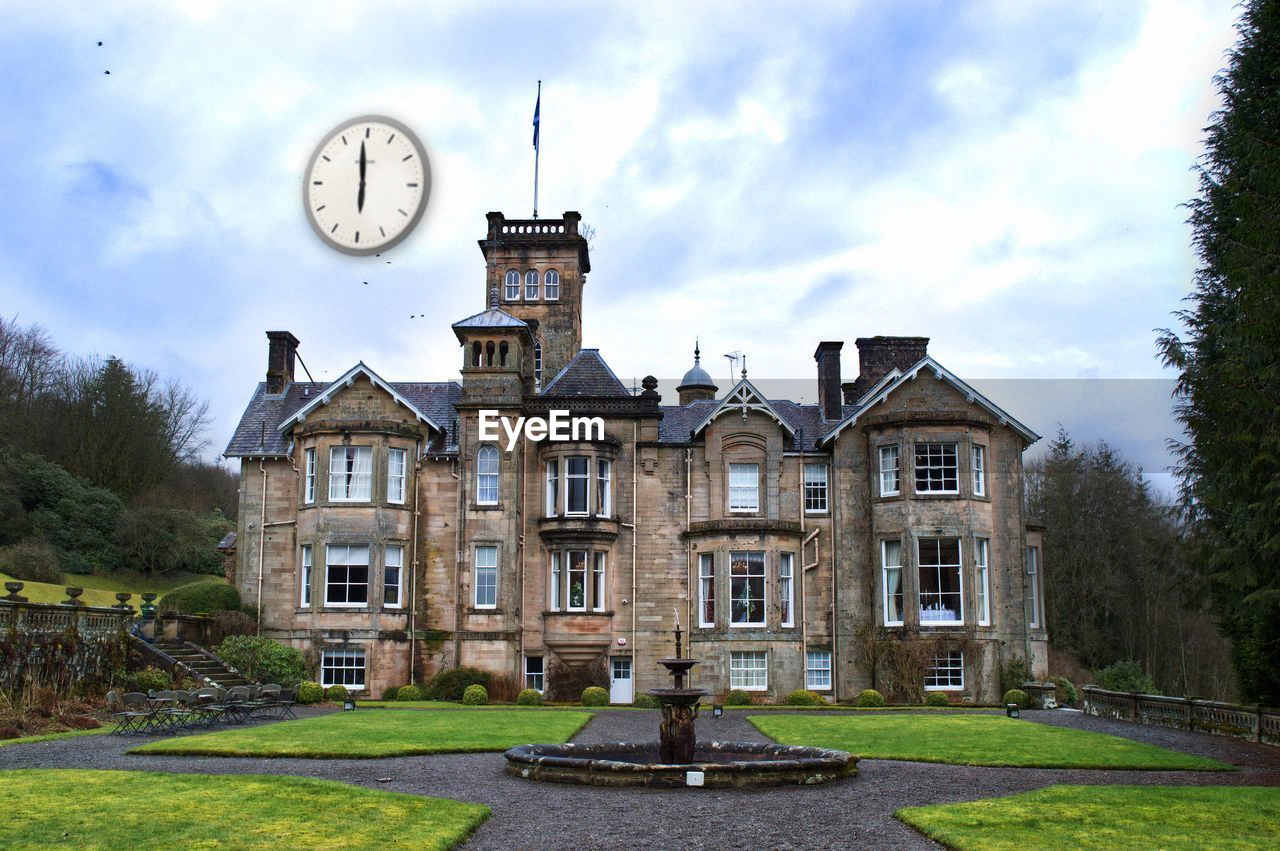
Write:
5,59
